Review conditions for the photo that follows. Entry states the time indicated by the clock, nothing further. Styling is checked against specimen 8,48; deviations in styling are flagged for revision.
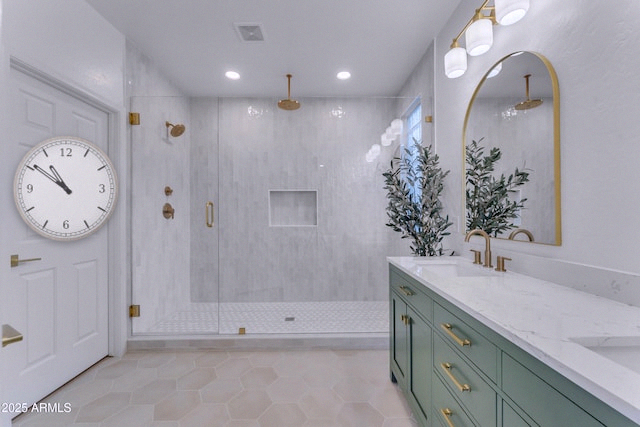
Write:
10,51
